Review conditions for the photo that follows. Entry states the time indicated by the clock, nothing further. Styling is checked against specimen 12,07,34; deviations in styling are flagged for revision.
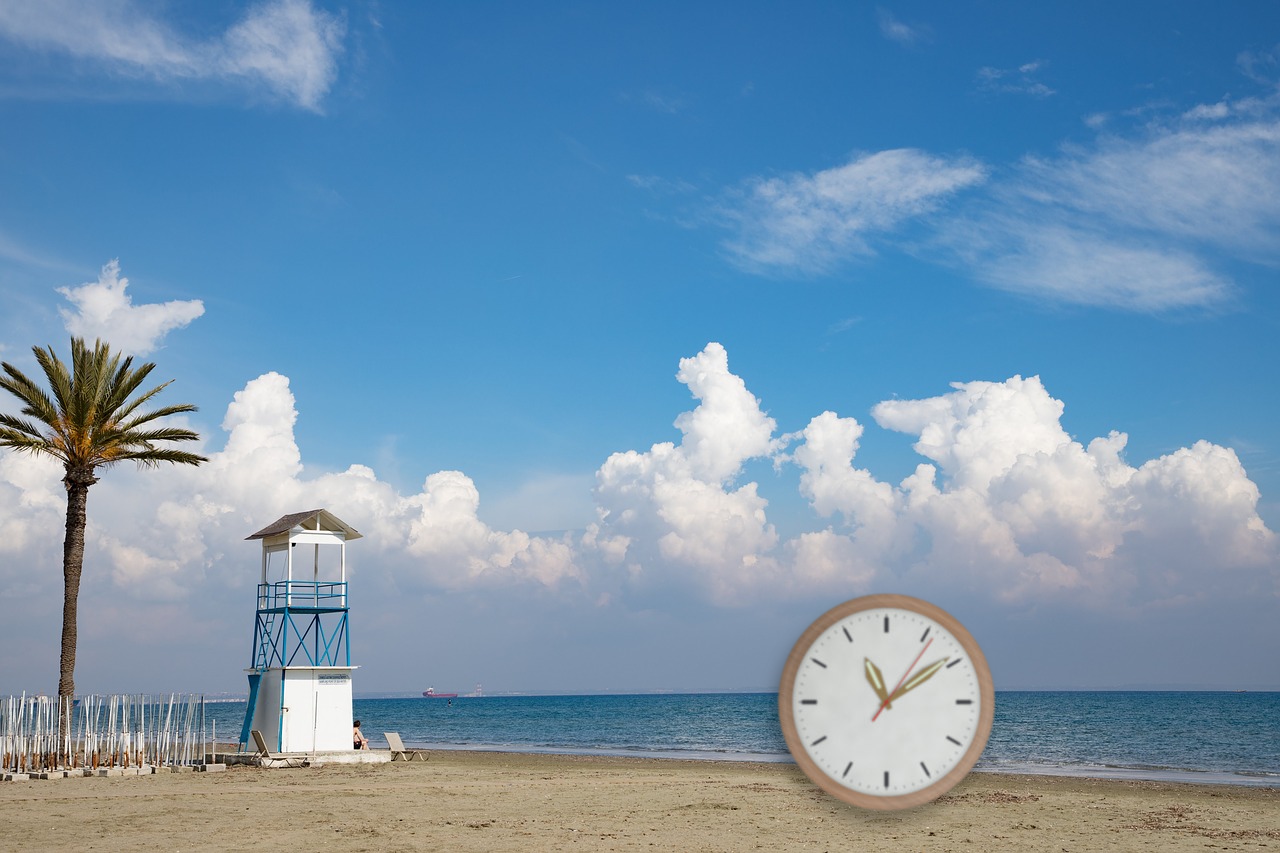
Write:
11,09,06
